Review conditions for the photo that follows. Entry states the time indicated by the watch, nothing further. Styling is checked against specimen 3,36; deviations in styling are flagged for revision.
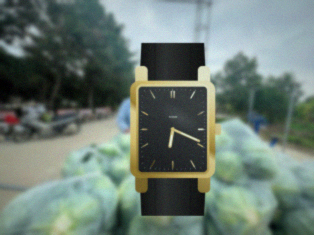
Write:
6,19
